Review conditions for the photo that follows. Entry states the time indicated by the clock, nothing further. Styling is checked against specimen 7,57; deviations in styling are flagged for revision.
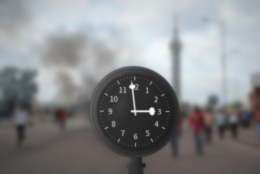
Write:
2,59
